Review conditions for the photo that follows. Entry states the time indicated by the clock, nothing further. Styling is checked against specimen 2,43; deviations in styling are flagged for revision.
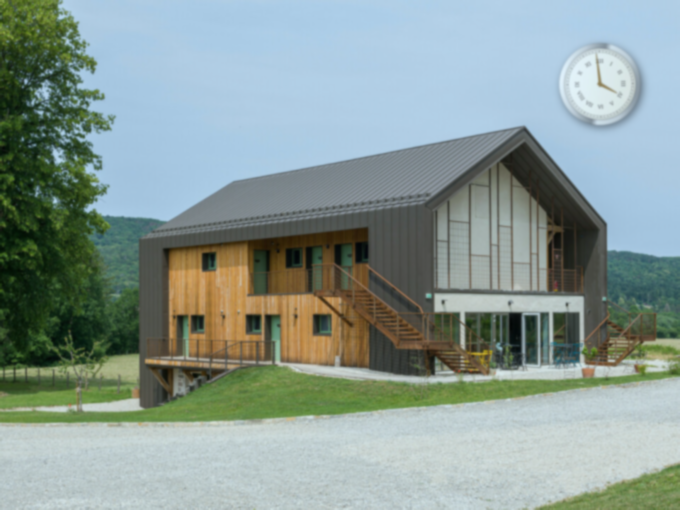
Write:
3,59
